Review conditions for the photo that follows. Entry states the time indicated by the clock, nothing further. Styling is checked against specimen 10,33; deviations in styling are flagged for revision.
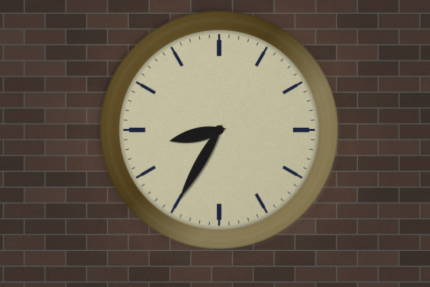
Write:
8,35
